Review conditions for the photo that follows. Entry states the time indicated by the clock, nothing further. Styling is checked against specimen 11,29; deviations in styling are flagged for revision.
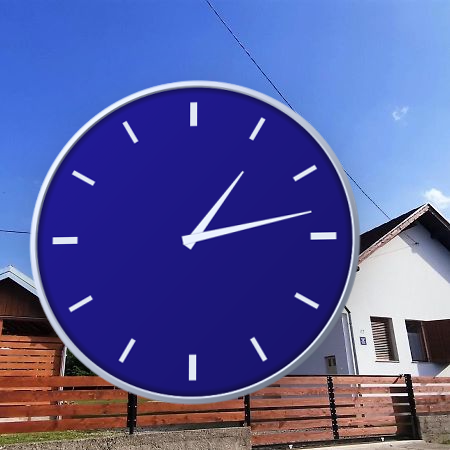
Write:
1,13
